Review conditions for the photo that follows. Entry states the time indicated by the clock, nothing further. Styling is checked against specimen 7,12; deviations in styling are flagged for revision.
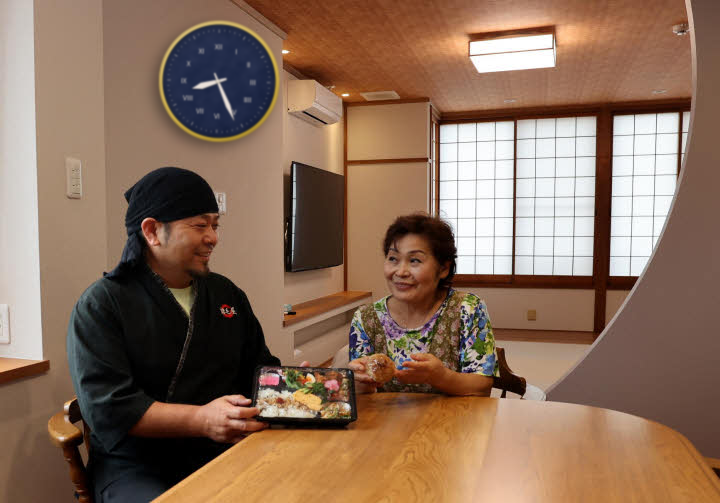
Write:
8,26
